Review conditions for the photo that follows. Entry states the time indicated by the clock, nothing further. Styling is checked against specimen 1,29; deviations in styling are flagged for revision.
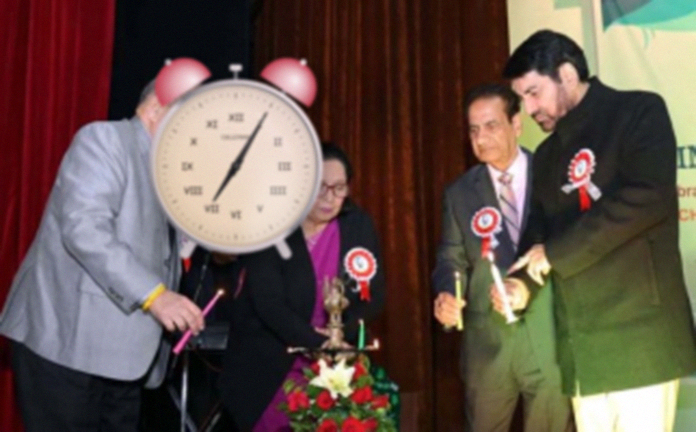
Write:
7,05
